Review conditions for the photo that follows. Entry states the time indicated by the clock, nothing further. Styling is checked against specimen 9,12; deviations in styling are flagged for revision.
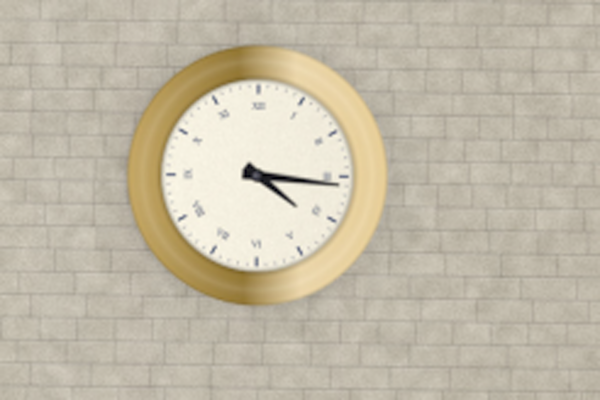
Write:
4,16
